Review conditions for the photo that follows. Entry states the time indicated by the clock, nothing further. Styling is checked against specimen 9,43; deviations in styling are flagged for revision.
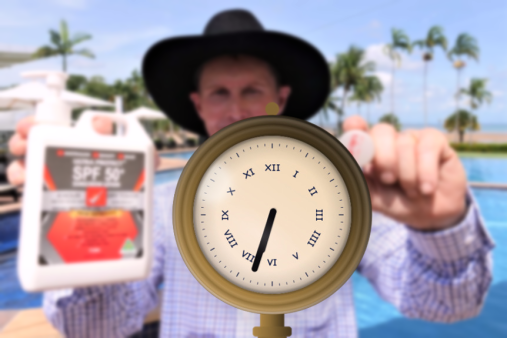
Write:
6,33
